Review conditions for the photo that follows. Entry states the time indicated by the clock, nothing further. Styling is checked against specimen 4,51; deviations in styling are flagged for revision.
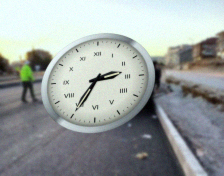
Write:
2,35
